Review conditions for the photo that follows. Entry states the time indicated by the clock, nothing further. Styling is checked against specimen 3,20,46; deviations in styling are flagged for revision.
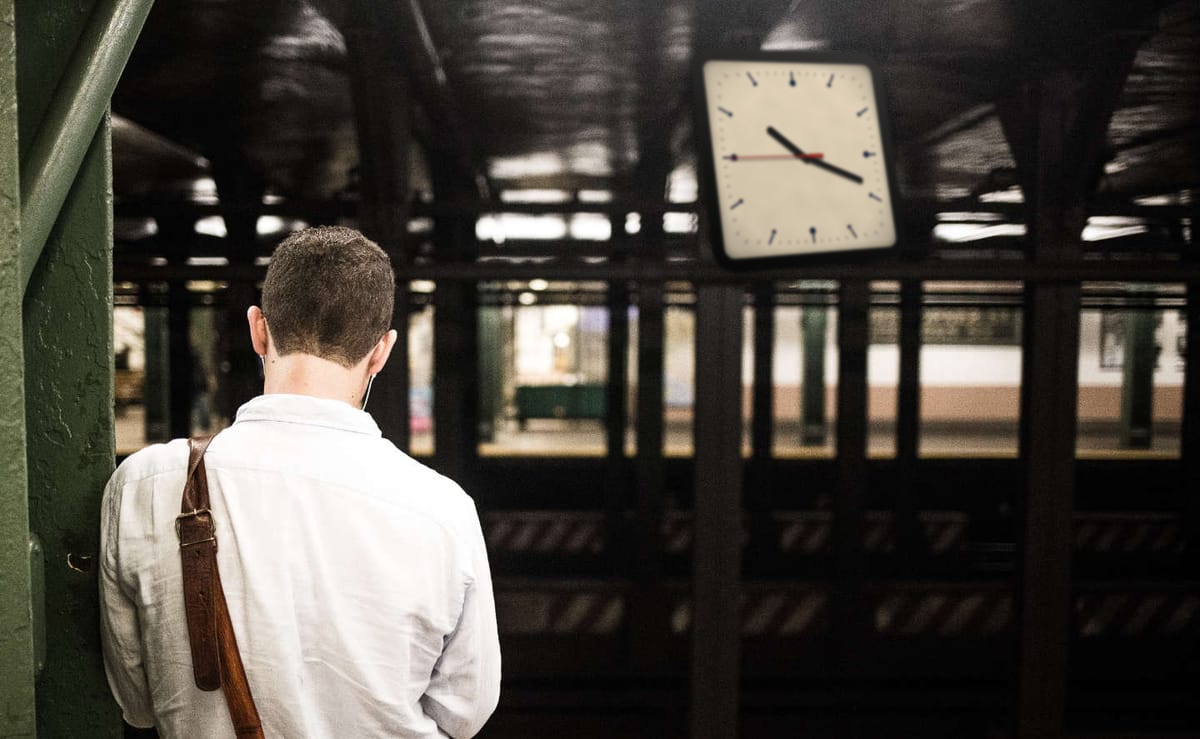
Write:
10,18,45
